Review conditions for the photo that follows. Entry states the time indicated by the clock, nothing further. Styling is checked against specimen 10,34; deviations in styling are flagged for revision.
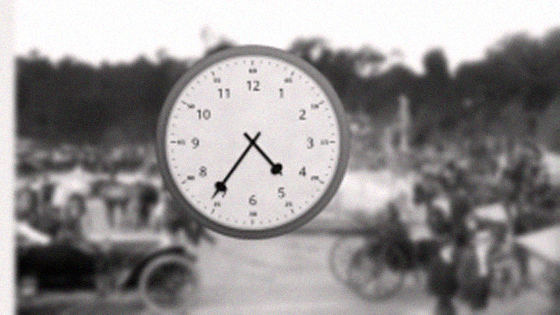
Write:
4,36
